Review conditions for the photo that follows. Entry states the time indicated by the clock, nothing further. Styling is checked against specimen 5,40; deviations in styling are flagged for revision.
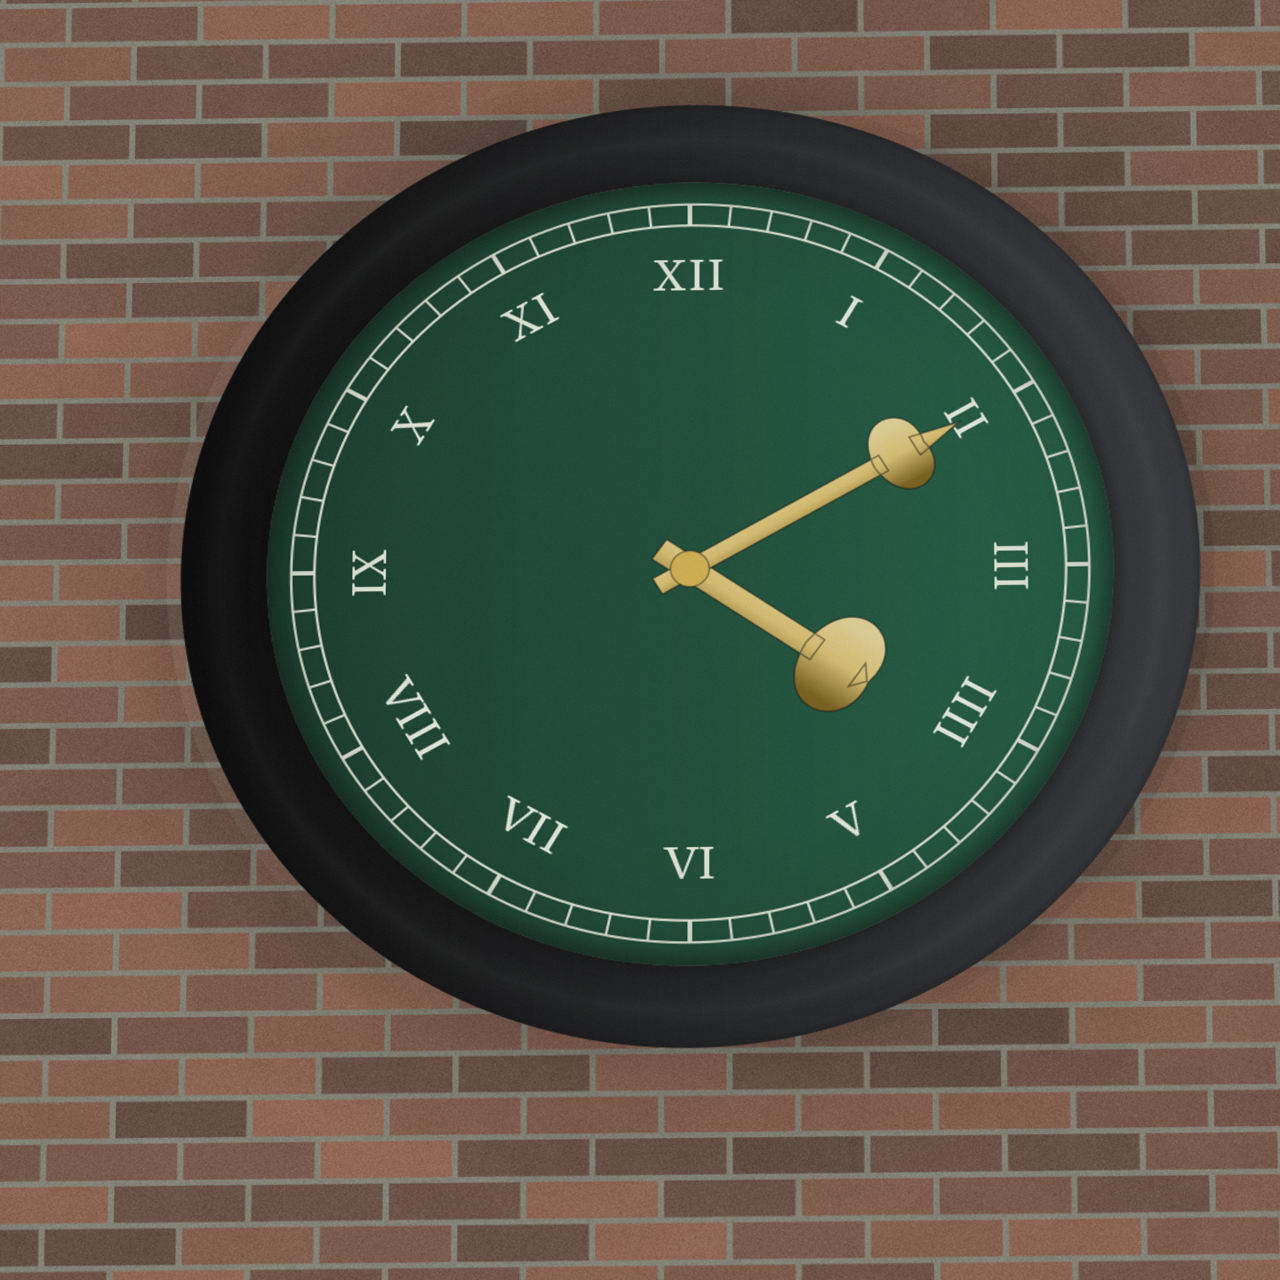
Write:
4,10
